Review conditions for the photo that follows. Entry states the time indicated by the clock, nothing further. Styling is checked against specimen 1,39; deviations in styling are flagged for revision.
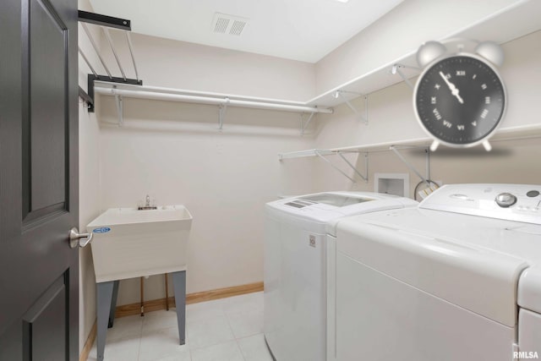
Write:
10,54
